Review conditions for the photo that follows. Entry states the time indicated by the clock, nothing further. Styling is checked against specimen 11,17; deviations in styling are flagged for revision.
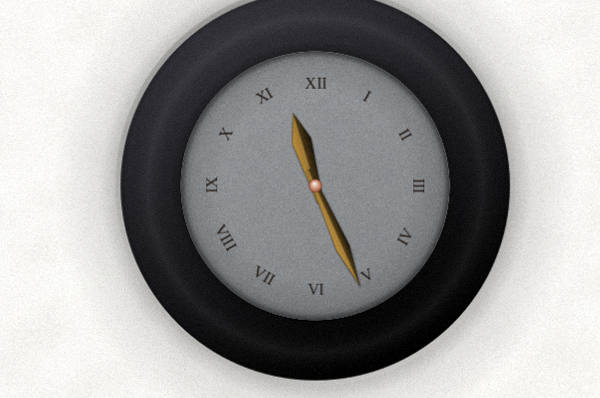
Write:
11,26
